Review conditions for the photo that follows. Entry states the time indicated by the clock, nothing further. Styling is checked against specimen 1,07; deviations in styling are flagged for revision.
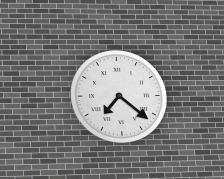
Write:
7,22
